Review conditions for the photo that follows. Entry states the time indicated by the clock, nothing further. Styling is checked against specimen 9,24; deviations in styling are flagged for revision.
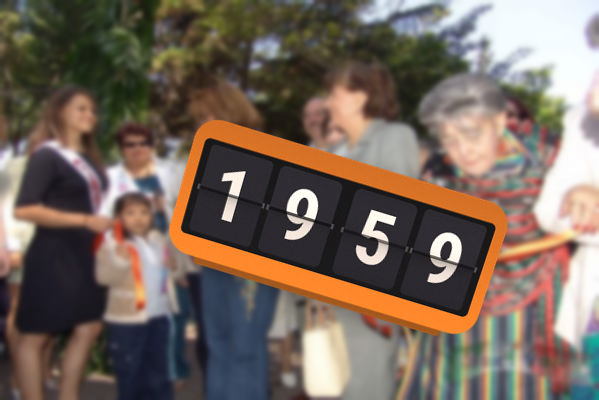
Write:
19,59
